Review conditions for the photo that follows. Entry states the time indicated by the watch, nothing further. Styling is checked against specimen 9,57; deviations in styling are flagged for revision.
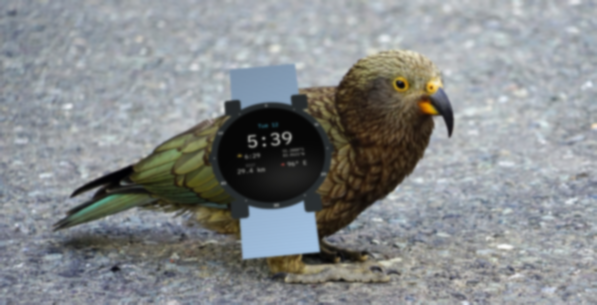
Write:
5,39
